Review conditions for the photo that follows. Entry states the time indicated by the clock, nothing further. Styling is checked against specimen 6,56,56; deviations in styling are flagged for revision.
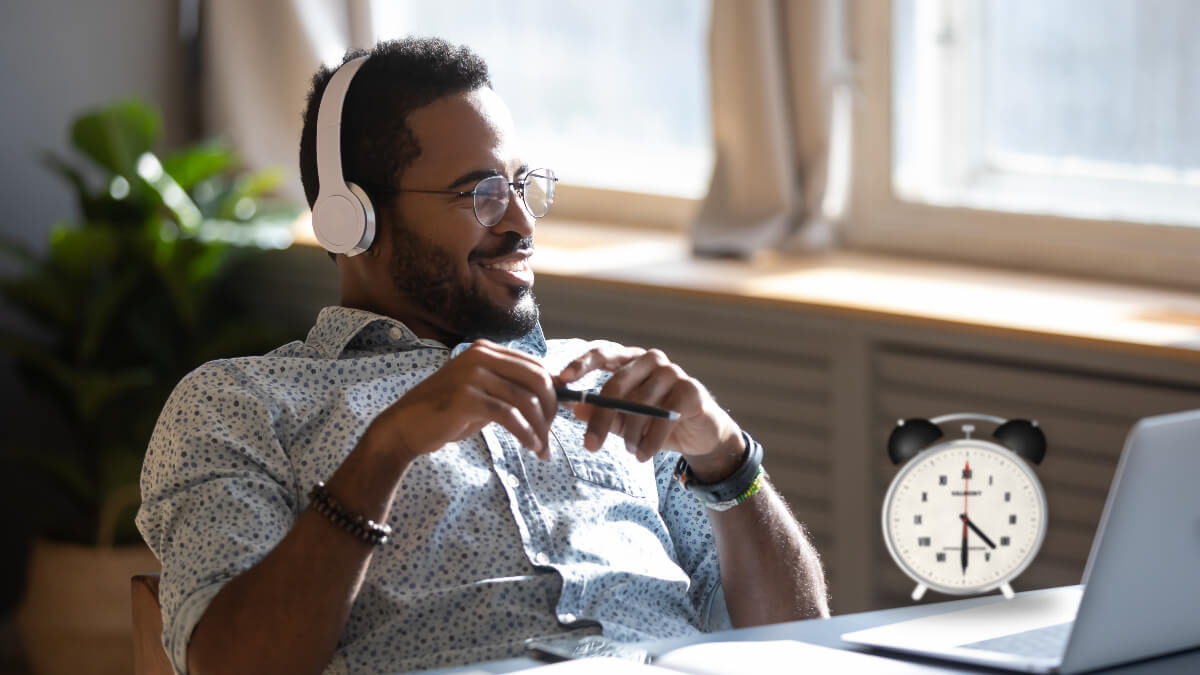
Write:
4,30,00
